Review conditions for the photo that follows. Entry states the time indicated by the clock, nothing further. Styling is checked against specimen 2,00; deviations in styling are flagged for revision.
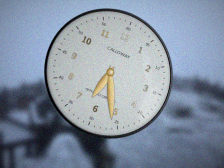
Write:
6,26
